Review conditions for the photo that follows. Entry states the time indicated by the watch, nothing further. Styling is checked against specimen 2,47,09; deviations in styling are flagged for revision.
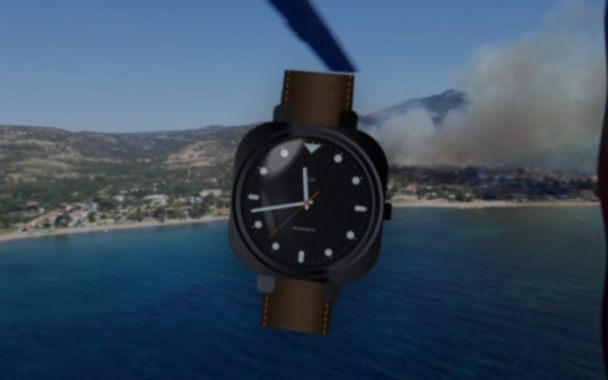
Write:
11,42,37
